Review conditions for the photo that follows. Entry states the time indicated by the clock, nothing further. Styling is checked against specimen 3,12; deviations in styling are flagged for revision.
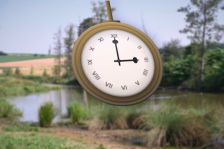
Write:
3,00
